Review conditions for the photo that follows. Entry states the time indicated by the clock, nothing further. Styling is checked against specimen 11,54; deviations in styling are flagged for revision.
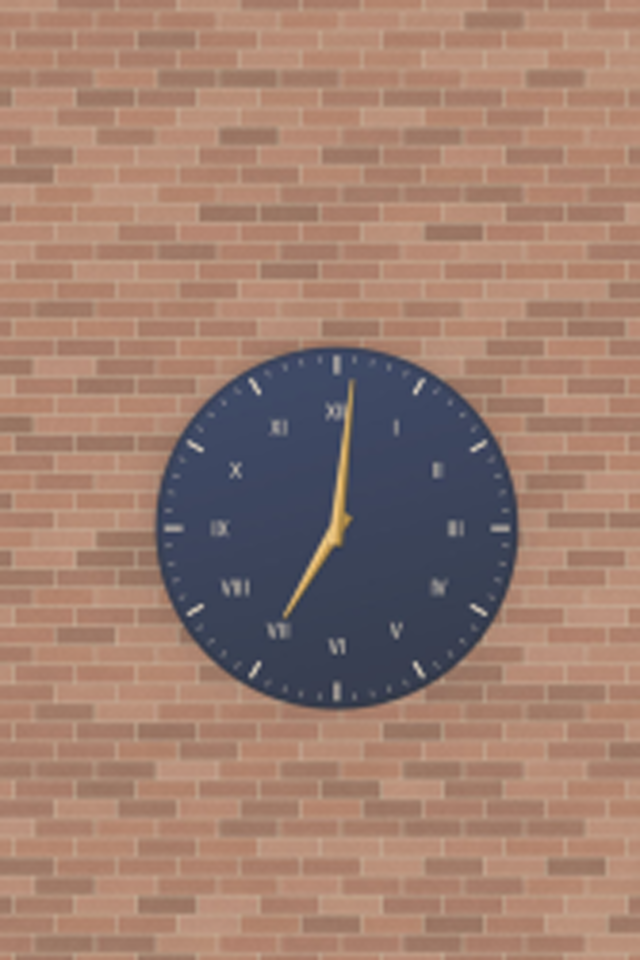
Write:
7,01
